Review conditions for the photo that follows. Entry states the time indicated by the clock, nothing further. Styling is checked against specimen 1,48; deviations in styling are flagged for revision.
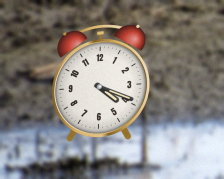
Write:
4,19
